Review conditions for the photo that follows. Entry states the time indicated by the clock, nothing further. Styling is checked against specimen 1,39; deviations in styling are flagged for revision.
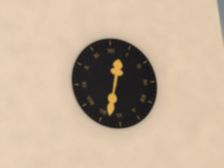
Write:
12,33
